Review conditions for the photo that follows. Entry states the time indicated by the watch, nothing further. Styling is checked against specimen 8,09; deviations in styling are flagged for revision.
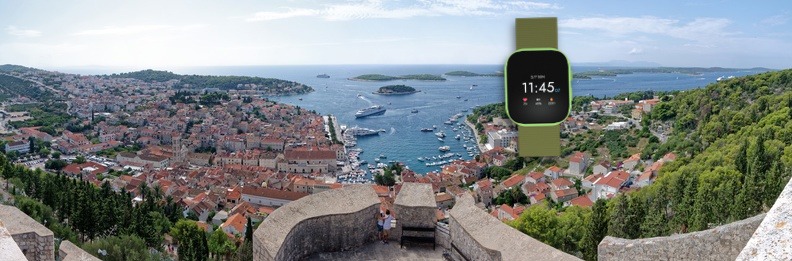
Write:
11,45
